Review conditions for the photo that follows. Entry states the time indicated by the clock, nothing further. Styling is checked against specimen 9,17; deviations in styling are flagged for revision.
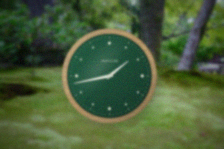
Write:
1,43
